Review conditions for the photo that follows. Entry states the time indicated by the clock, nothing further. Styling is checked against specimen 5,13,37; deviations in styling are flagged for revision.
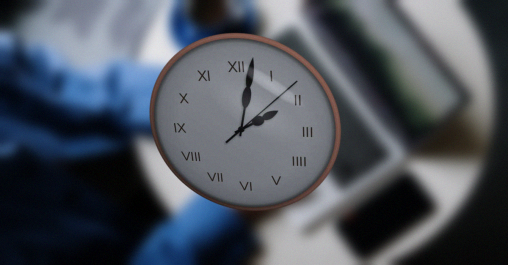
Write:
2,02,08
